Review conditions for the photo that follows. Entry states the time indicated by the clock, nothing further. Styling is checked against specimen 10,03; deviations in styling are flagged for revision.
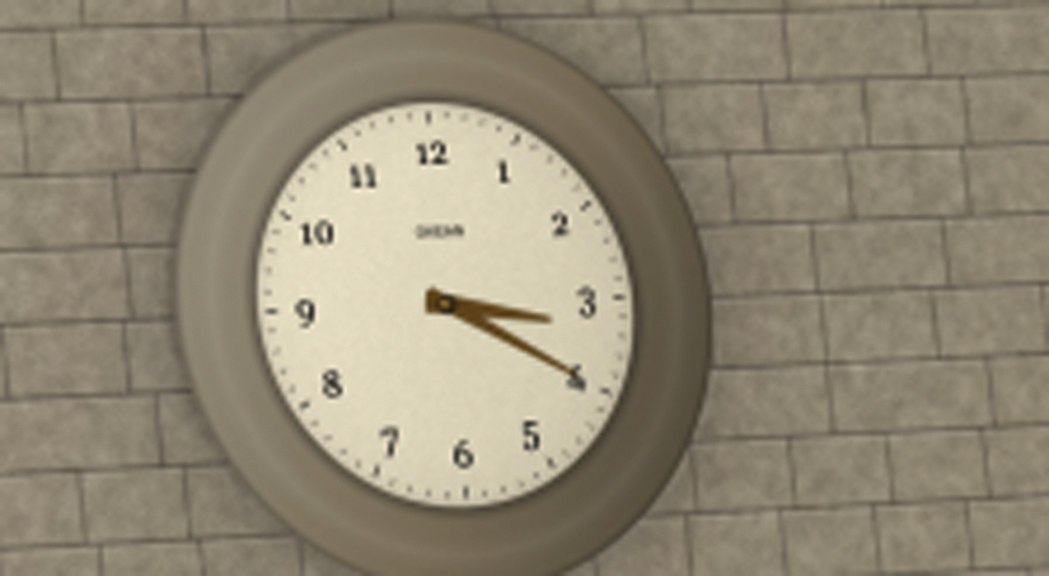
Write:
3,20
